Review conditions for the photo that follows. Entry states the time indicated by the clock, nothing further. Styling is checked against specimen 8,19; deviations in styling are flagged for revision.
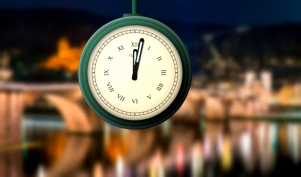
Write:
12,02
